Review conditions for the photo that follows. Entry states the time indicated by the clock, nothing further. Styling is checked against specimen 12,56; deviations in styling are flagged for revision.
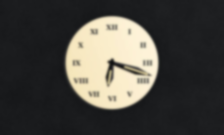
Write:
6,18
